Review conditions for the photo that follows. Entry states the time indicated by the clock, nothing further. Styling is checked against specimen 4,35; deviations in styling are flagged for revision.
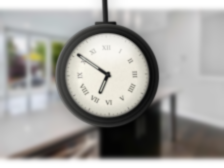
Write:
6,51
